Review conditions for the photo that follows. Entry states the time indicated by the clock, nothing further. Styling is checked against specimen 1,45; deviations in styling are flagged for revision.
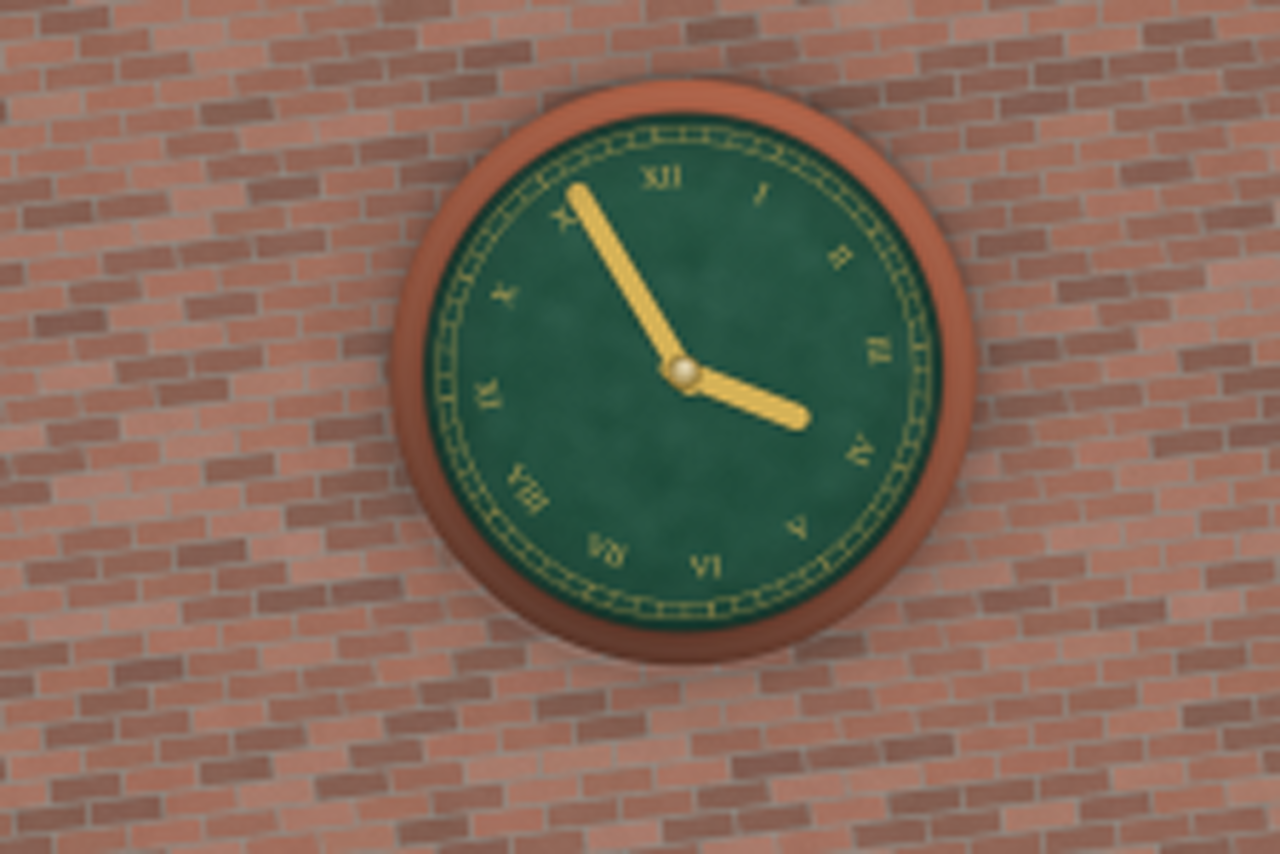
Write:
3,56
